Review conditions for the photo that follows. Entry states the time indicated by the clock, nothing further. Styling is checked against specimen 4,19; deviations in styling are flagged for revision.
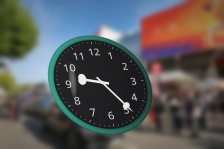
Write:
9,24
